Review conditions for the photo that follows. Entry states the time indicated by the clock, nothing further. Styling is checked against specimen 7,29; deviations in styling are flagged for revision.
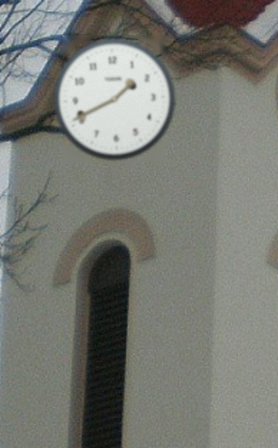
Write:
1,41
